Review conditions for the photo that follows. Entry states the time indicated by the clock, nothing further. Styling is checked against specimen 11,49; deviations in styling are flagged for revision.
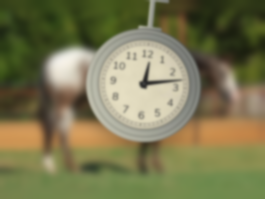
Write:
12,13
